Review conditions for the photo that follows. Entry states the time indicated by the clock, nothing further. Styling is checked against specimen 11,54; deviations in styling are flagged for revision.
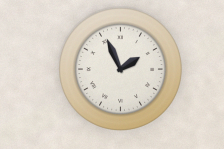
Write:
1,56
